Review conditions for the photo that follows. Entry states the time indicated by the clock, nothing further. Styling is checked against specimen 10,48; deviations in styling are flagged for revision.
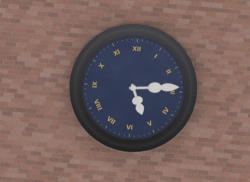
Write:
5,14
